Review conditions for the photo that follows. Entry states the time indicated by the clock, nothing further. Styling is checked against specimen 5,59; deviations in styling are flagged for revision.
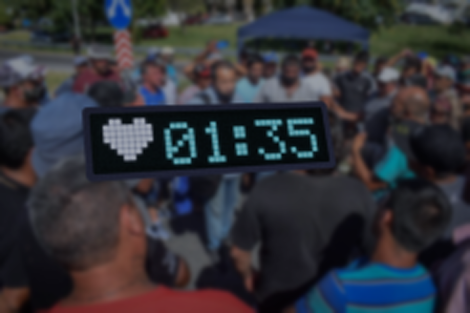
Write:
1,35
